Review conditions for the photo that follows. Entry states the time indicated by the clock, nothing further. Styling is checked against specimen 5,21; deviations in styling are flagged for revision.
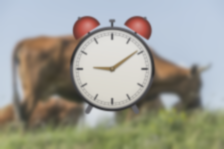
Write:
9,09
